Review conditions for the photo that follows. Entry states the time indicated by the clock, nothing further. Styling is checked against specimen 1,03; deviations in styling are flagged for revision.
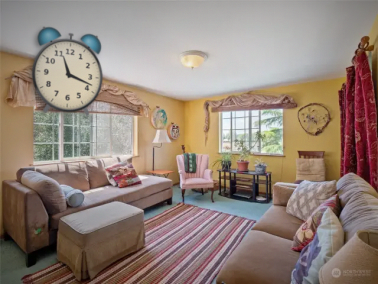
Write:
11,18
